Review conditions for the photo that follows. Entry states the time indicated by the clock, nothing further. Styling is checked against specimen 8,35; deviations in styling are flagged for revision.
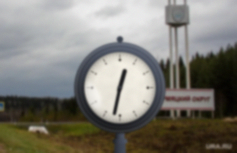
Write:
12,32
